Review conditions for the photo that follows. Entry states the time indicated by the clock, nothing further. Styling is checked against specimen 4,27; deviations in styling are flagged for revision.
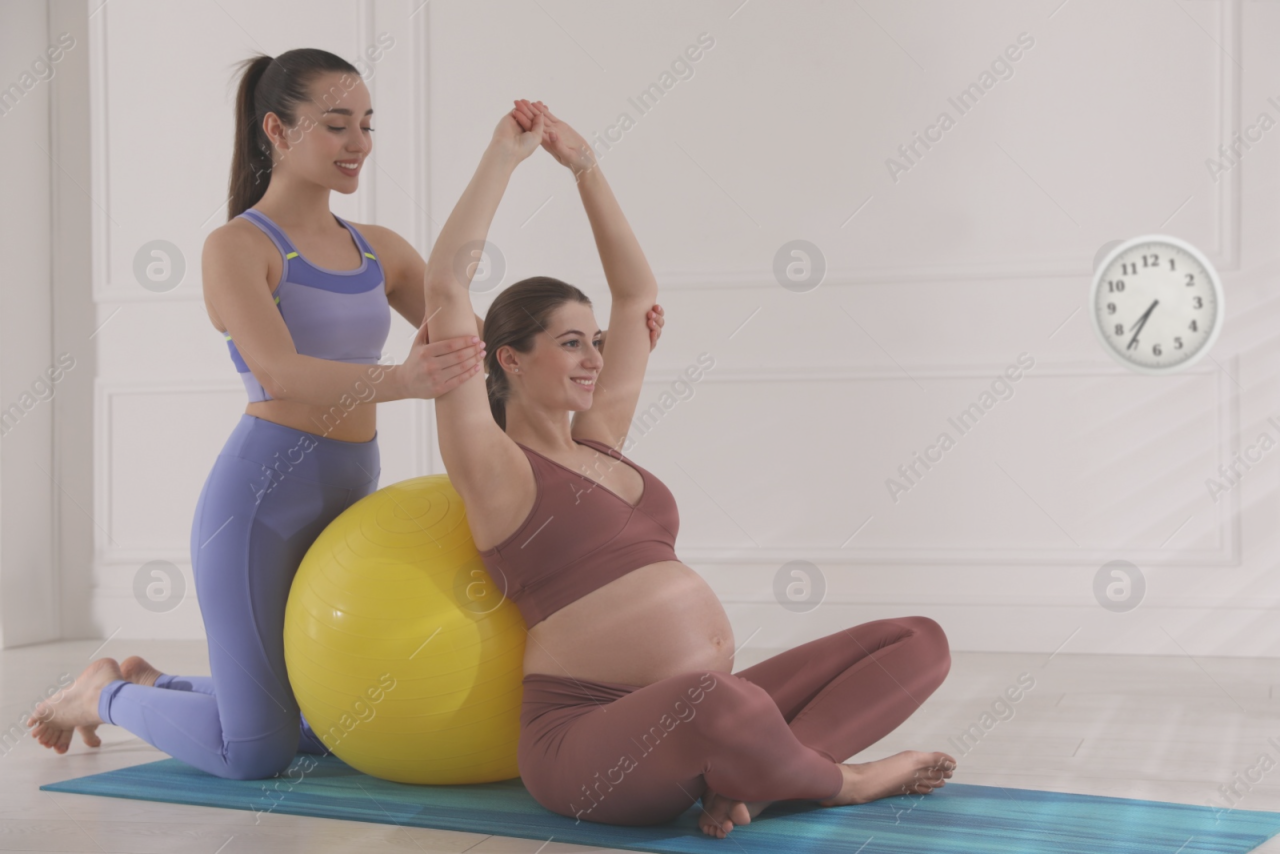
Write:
7,36
